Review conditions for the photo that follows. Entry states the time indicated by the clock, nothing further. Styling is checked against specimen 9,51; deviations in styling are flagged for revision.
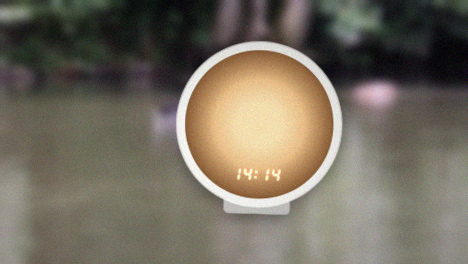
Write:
14,14
